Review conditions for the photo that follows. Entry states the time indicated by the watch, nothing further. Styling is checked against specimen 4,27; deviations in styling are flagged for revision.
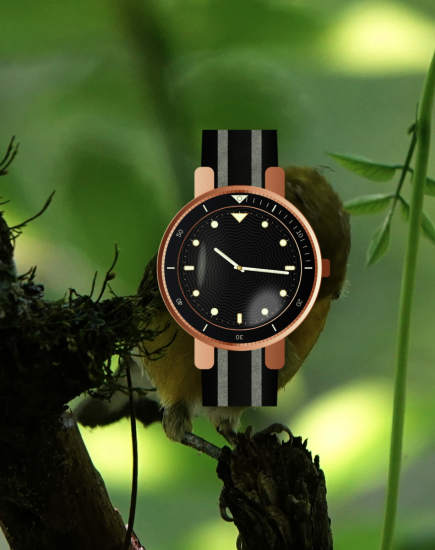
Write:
10,16
